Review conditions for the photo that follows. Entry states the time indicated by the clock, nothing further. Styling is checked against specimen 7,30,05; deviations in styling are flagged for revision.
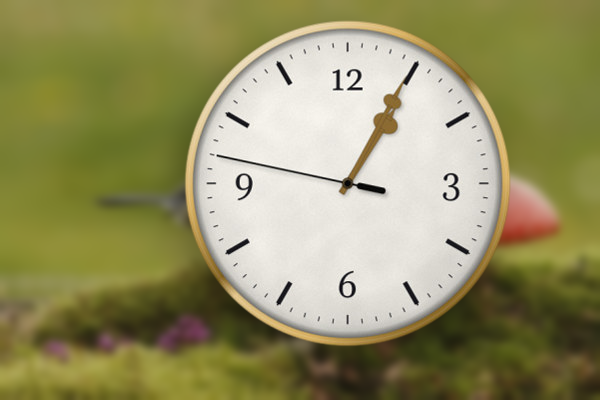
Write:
1,04,47
